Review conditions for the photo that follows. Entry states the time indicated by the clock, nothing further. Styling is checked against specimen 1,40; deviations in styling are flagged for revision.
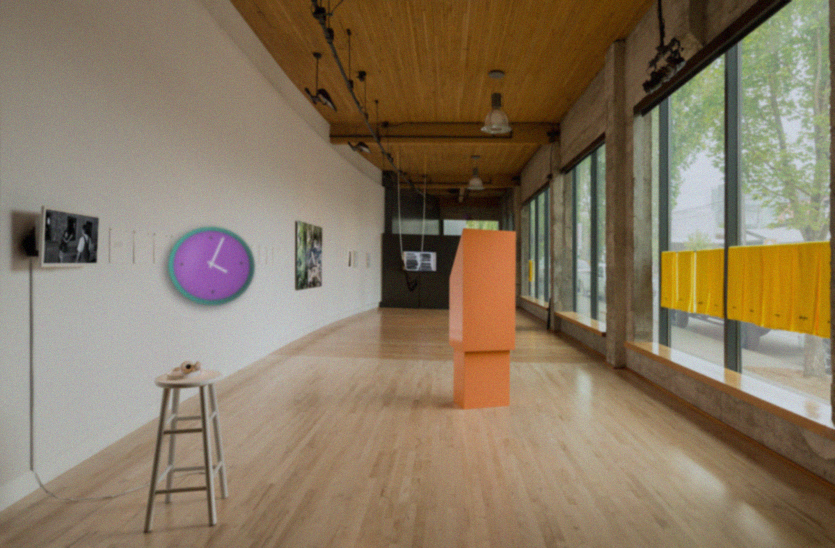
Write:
4,04
